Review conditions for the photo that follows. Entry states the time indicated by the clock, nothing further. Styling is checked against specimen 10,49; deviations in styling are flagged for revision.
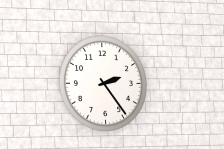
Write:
2,24
